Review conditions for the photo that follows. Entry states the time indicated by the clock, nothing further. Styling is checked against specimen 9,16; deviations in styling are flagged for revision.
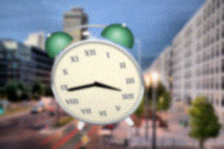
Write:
3,44
